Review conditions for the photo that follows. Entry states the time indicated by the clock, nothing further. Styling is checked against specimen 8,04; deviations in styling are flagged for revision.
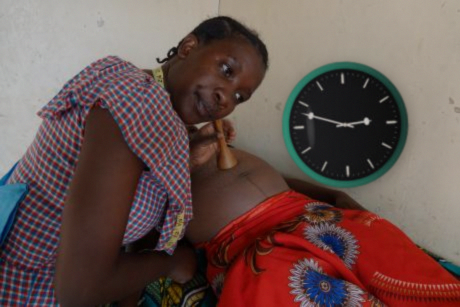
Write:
2,48
